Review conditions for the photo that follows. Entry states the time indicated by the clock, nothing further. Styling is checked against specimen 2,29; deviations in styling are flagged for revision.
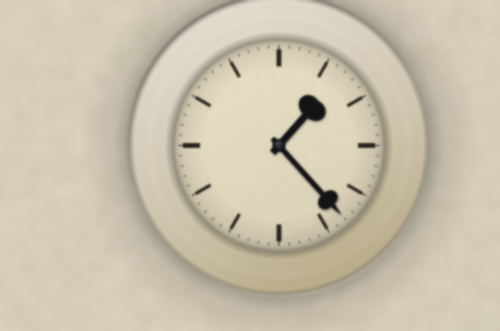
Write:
1,23
